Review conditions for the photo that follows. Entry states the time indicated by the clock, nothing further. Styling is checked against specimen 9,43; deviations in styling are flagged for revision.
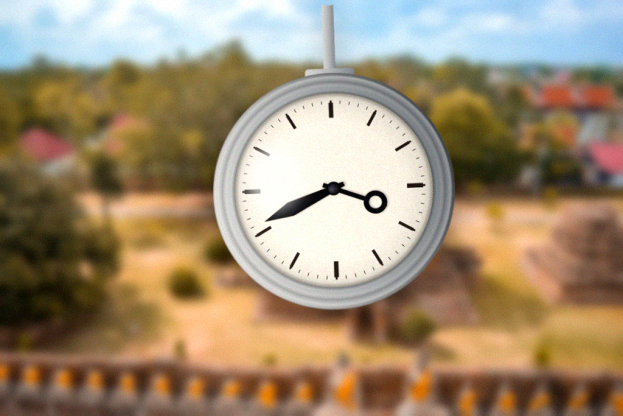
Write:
3,41
